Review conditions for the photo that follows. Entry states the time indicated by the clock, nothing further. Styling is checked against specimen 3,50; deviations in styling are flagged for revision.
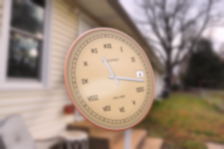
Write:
11,17
